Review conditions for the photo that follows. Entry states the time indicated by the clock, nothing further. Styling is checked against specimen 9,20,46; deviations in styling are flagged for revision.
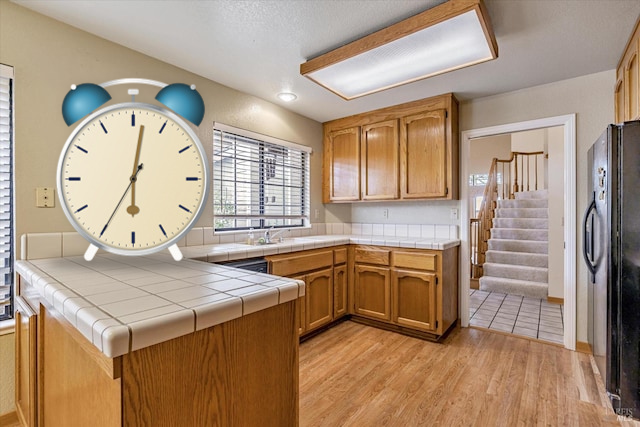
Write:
6,01,35
